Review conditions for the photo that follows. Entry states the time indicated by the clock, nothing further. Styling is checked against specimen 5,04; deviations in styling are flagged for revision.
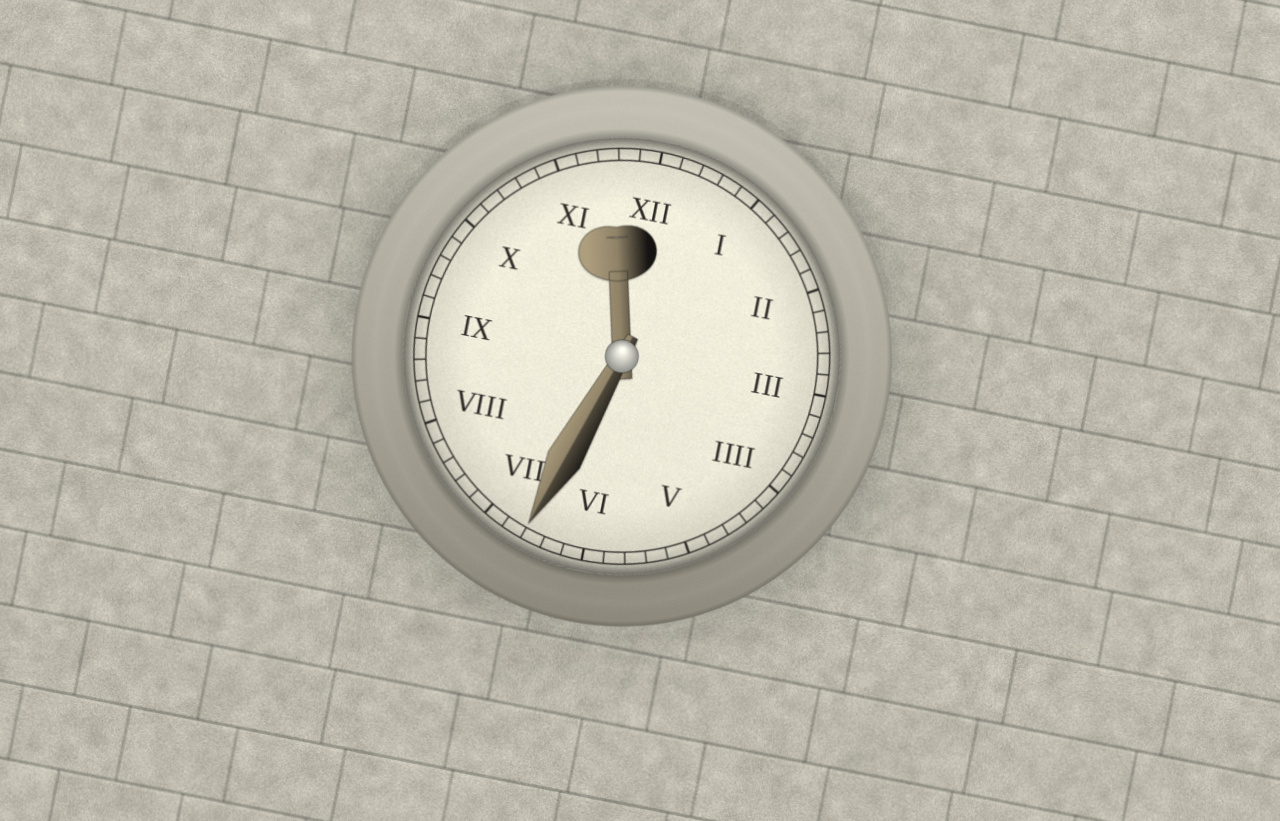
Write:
11,33
